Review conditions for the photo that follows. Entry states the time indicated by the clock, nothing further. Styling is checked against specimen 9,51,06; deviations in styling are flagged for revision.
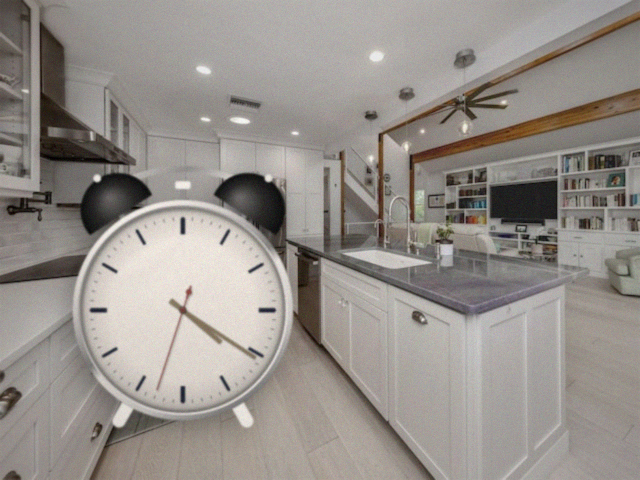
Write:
4,20,33
